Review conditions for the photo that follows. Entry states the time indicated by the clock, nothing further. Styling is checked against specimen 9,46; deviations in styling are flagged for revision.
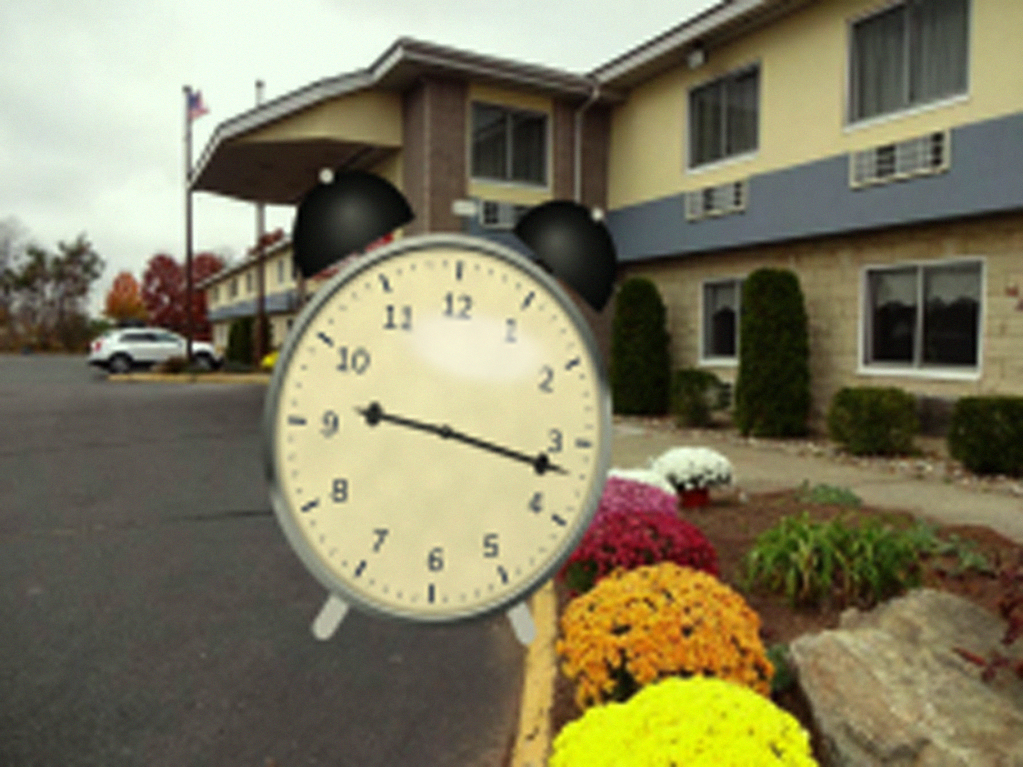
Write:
9,17
